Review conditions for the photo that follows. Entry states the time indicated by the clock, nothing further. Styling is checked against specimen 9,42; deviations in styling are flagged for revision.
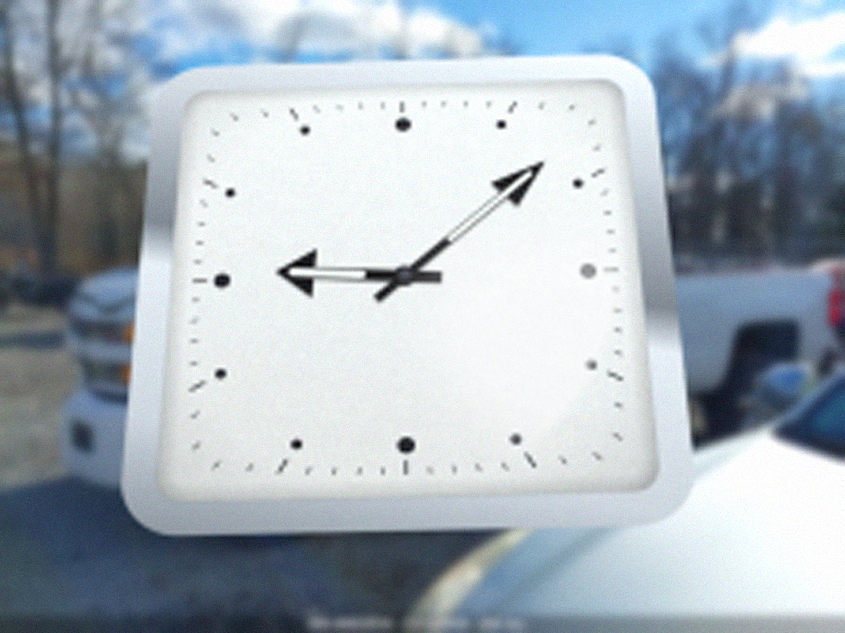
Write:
9,08
